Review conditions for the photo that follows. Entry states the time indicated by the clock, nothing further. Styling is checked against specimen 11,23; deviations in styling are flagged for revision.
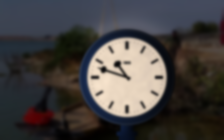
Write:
10,48
